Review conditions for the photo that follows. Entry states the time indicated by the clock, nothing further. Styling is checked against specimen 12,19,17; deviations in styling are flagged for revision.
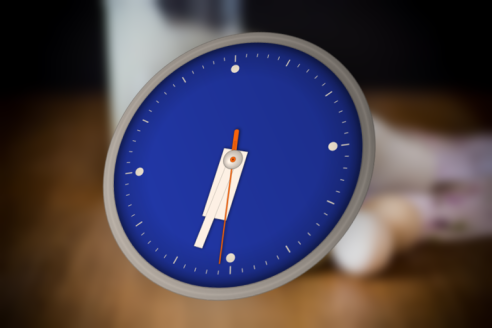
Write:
6,33,31
